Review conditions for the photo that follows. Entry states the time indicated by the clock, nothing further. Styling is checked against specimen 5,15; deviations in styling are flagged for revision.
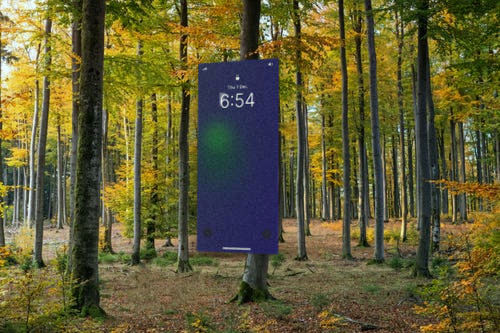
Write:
6,54
